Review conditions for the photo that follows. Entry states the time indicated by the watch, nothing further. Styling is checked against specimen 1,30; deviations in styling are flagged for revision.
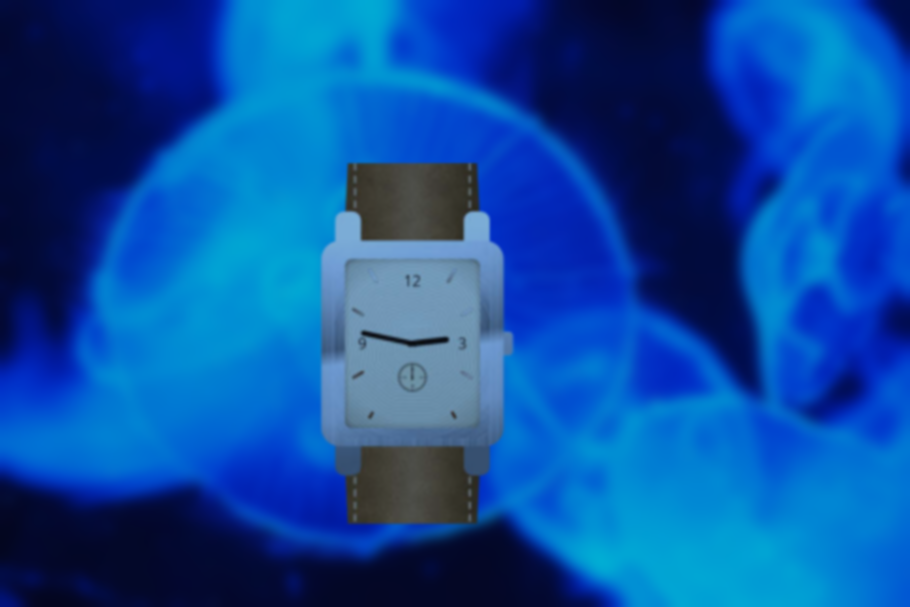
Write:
2,47
